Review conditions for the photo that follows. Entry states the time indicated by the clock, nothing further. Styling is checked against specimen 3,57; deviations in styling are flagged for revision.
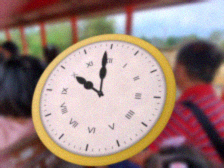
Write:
9,59
